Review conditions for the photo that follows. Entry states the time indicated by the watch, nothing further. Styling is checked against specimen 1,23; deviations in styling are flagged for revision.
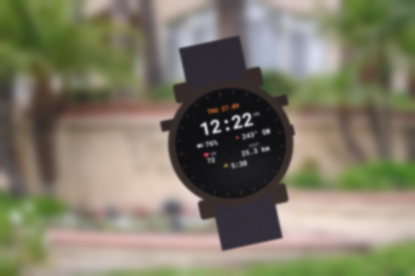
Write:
12,22
